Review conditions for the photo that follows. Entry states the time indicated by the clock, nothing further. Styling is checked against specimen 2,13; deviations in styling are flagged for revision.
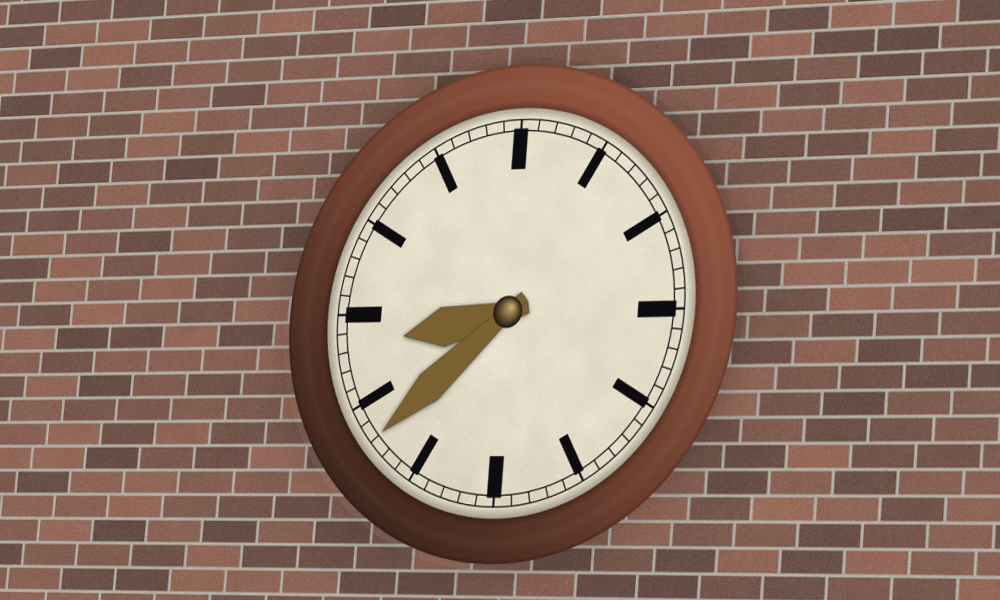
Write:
8,38
